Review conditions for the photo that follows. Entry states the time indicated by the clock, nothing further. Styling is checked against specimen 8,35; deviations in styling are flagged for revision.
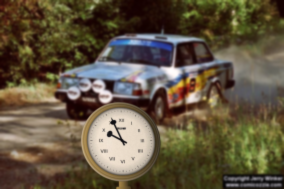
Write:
9,56
